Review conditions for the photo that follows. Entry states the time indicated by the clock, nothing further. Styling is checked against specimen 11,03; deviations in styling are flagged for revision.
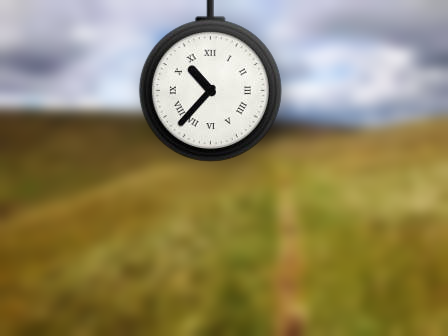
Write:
10,37
